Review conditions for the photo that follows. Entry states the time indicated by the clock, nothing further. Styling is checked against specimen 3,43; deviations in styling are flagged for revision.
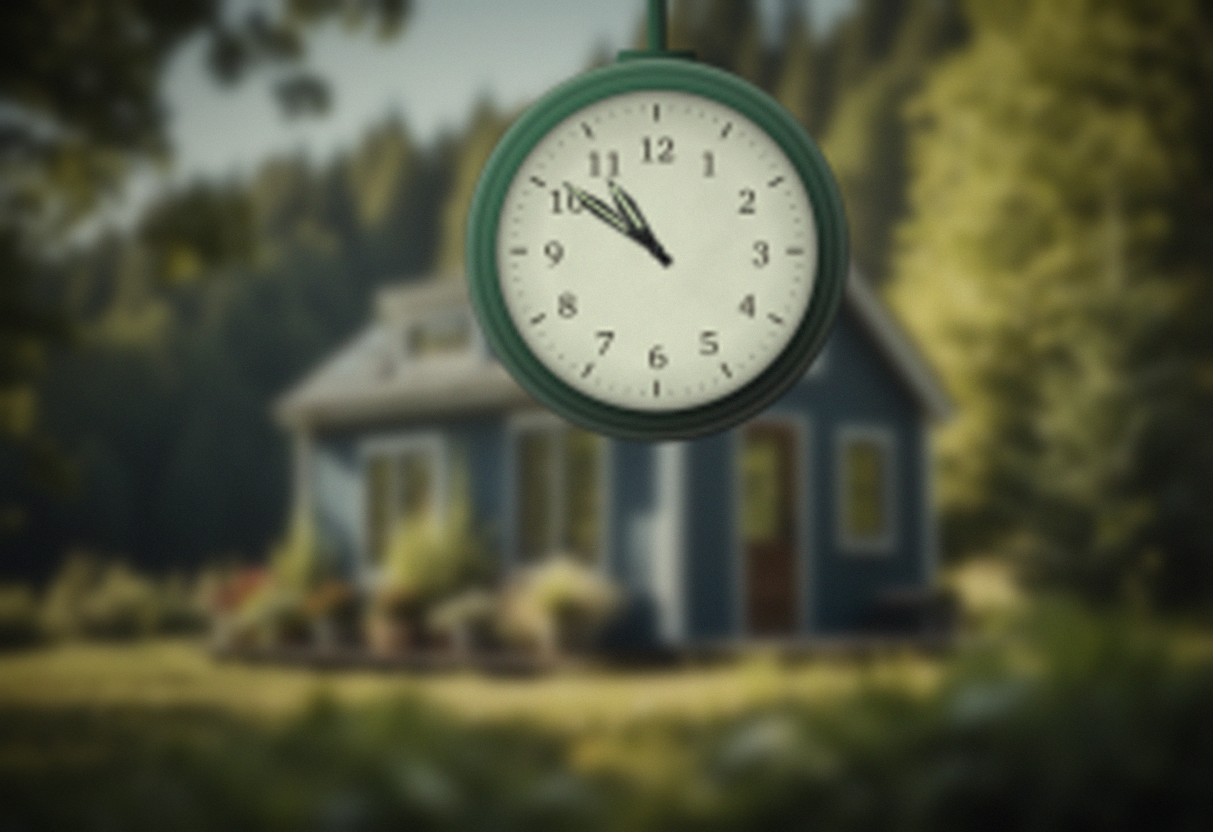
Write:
10,51
